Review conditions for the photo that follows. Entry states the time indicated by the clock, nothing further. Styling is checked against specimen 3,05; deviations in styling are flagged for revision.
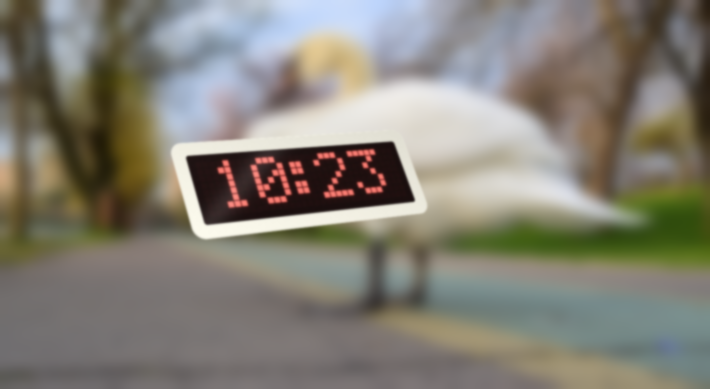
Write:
10,23
